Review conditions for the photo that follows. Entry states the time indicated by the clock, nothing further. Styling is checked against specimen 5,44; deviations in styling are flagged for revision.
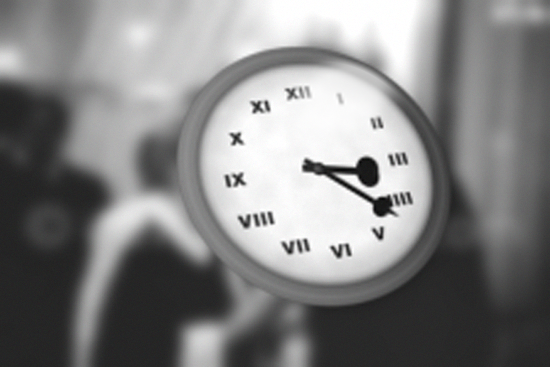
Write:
3,22
